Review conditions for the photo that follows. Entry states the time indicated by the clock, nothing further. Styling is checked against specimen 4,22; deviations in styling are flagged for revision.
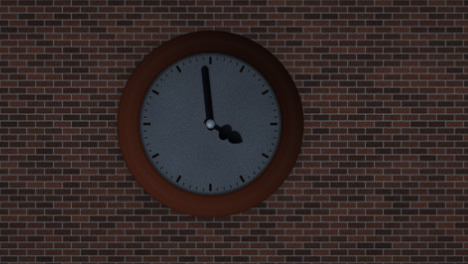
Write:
3,59
